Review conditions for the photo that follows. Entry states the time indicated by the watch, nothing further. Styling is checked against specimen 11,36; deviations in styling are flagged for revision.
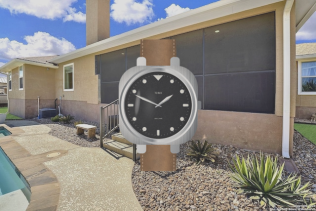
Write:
1,49
